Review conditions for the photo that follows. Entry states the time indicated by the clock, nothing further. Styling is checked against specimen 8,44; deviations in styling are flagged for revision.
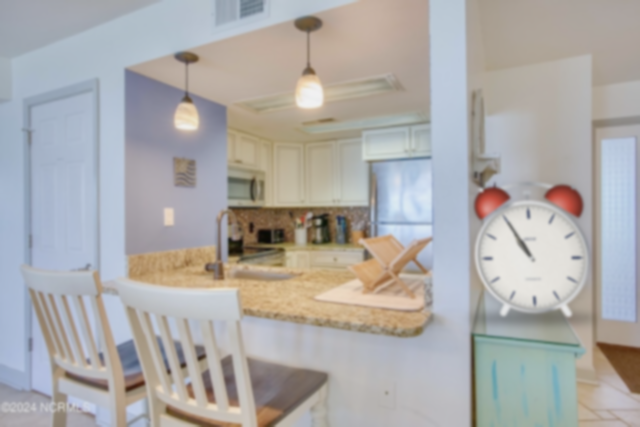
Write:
10,55
